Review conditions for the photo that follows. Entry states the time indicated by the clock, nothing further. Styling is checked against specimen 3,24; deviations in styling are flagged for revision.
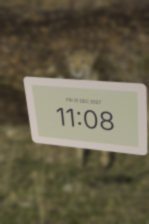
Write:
11,08
